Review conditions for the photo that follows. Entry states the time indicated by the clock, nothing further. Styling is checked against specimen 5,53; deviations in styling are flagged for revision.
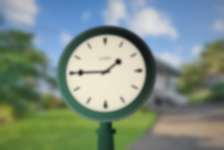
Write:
1,45
